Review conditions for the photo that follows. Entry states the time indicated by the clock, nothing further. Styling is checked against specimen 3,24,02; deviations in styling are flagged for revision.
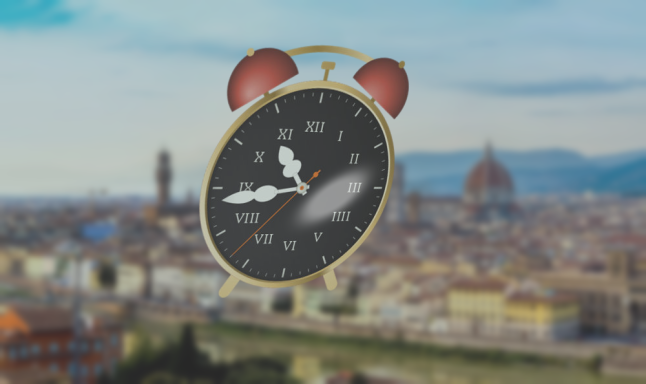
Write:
10,43,37
